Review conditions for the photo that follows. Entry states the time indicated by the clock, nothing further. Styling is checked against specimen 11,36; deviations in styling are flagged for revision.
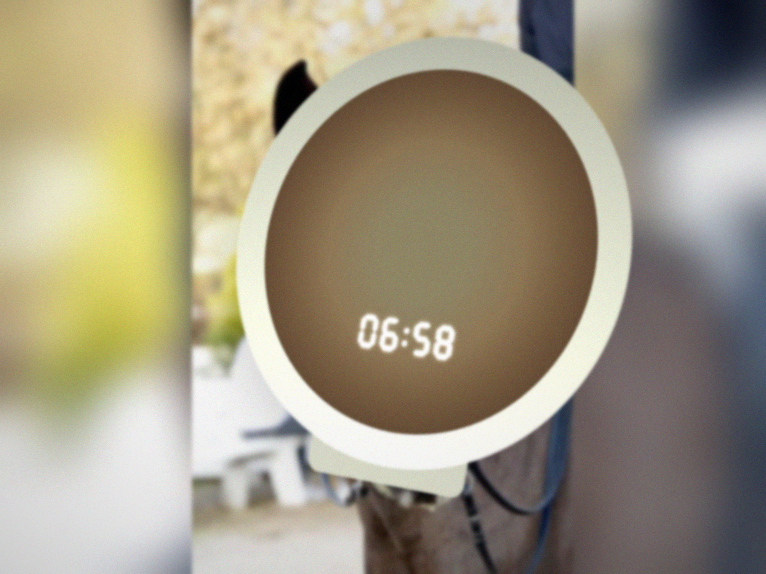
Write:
6,58
